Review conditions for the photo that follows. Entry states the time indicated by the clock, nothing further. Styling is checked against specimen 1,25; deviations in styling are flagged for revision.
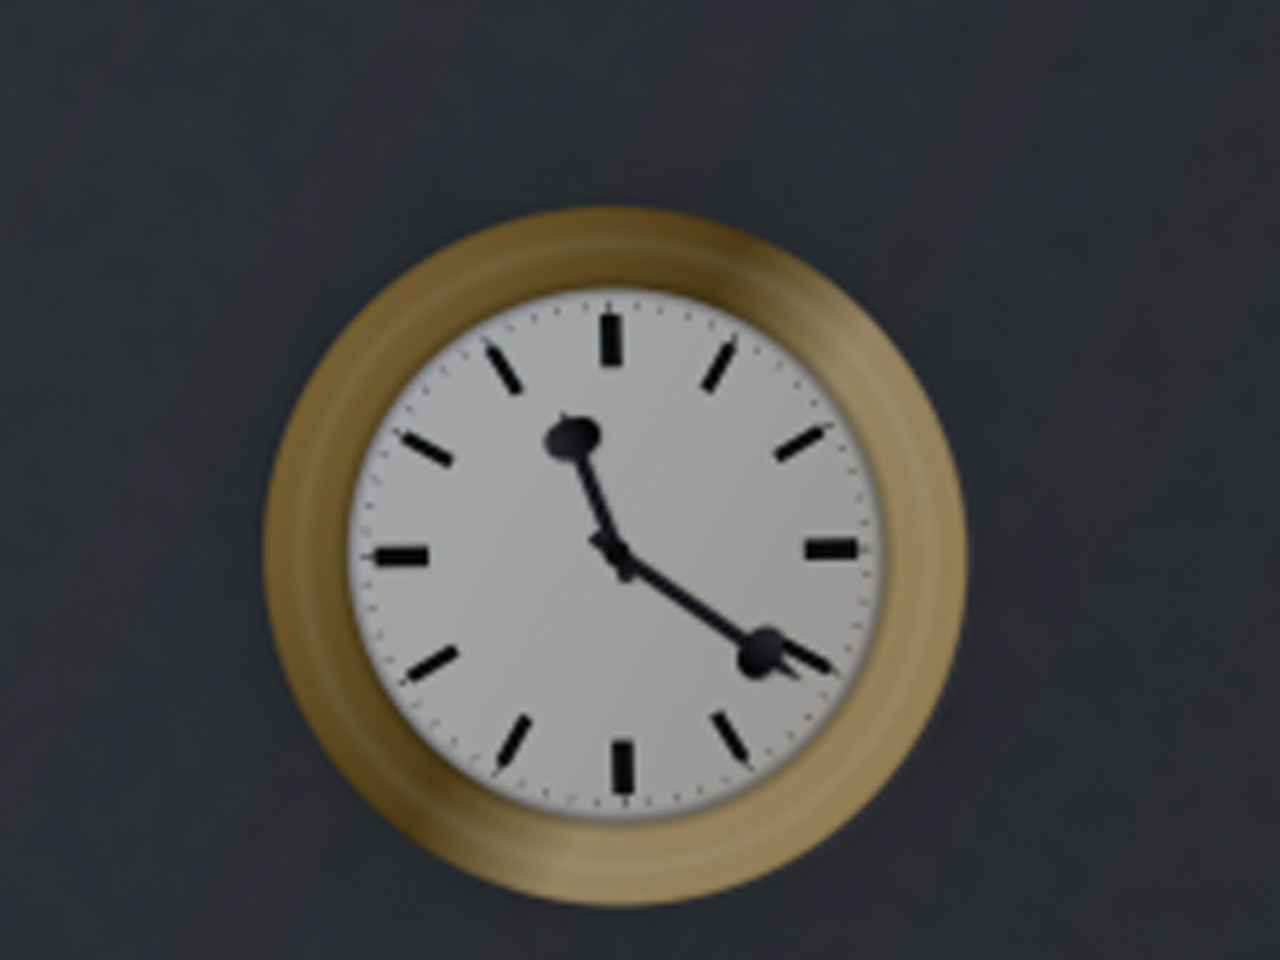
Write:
11,21
